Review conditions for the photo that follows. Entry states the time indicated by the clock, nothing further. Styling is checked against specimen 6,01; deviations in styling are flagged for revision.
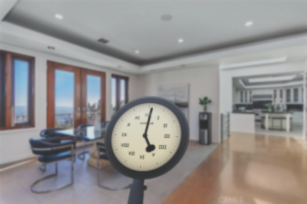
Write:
5,01
